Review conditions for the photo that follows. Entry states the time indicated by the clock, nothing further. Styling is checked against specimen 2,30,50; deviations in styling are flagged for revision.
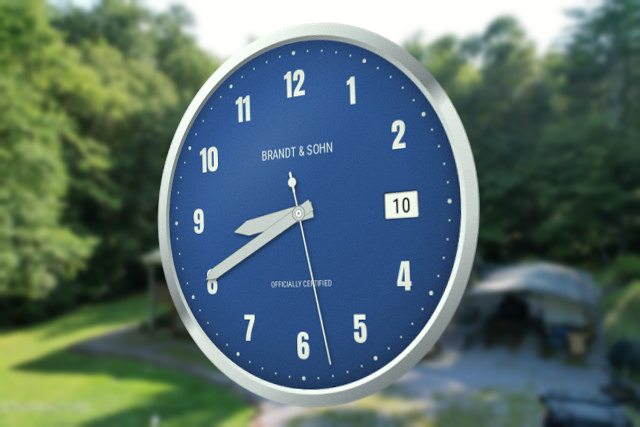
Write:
8,40,28
